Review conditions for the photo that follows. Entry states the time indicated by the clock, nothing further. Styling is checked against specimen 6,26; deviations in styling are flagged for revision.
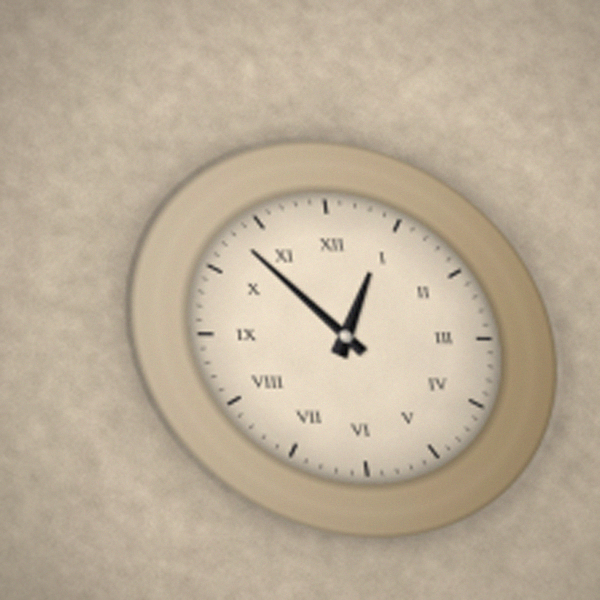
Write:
12,53
